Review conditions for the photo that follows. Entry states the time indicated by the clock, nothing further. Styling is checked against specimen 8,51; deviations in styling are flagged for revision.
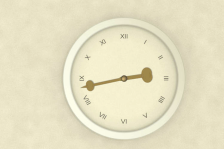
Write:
2,43
